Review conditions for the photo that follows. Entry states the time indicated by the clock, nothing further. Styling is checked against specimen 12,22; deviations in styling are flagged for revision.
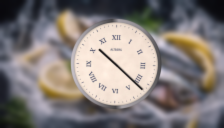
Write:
10,22
